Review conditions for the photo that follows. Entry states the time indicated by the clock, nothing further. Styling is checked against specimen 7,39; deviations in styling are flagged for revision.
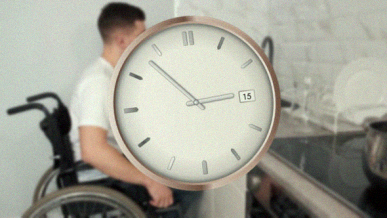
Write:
2,53
